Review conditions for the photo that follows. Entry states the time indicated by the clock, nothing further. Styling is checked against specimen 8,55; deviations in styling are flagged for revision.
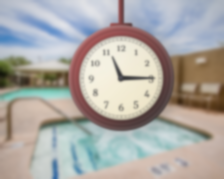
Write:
11,15
